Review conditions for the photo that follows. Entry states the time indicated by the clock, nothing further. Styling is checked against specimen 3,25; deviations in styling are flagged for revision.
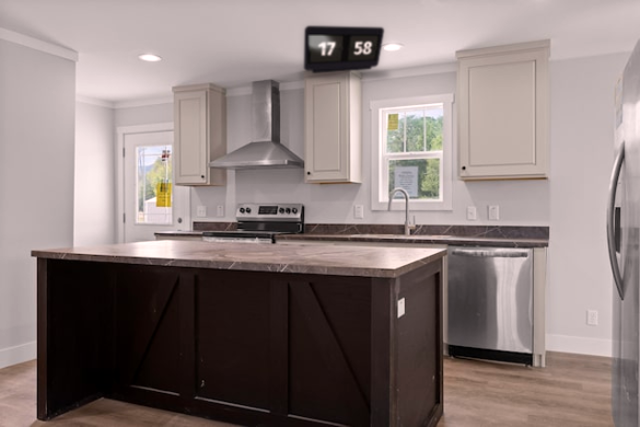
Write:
17,58
